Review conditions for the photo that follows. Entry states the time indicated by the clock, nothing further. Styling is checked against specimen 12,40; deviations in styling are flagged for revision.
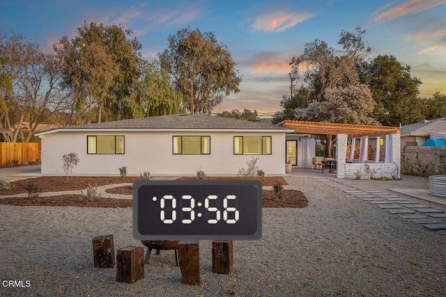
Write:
3,56
